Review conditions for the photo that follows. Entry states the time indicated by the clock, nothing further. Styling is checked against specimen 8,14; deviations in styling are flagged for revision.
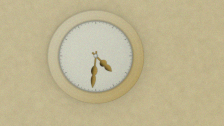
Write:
4,31
